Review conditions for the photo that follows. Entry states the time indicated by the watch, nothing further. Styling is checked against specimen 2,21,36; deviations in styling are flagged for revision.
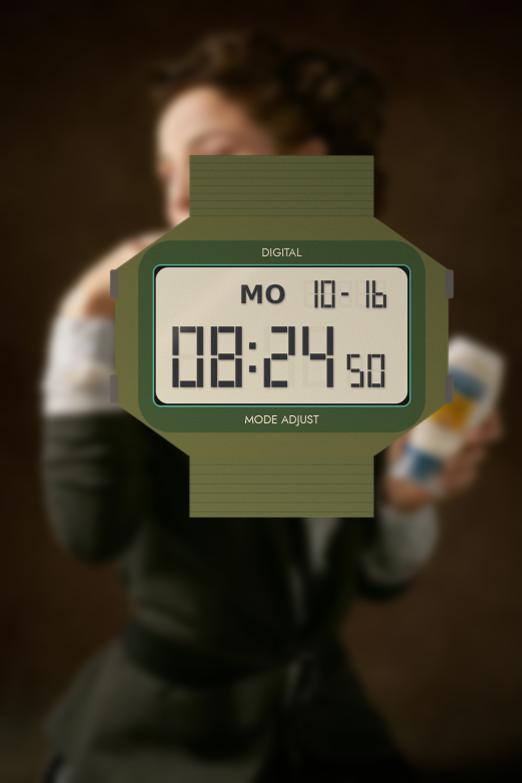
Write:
8,24,50
